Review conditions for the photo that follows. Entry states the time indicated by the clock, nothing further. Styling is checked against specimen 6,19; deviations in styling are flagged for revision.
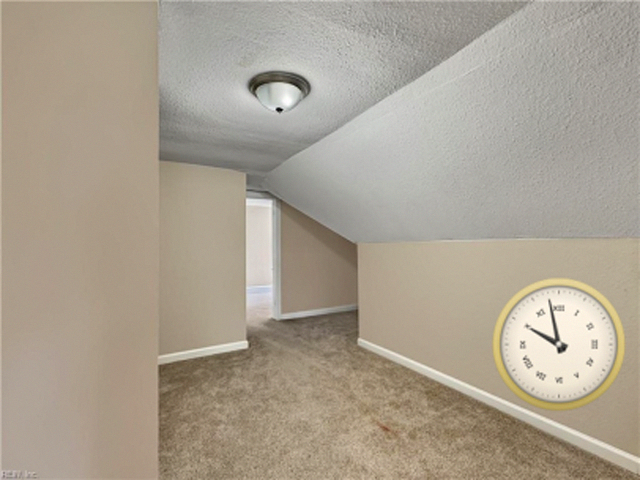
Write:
9,58
